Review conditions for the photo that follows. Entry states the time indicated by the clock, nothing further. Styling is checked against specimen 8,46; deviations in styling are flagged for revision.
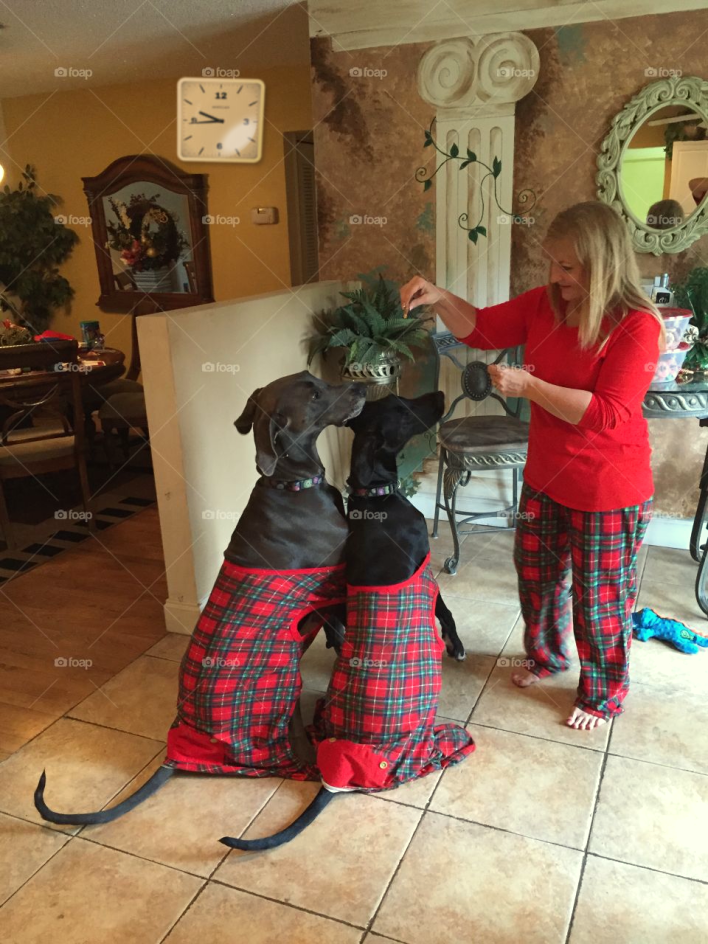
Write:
9,44
